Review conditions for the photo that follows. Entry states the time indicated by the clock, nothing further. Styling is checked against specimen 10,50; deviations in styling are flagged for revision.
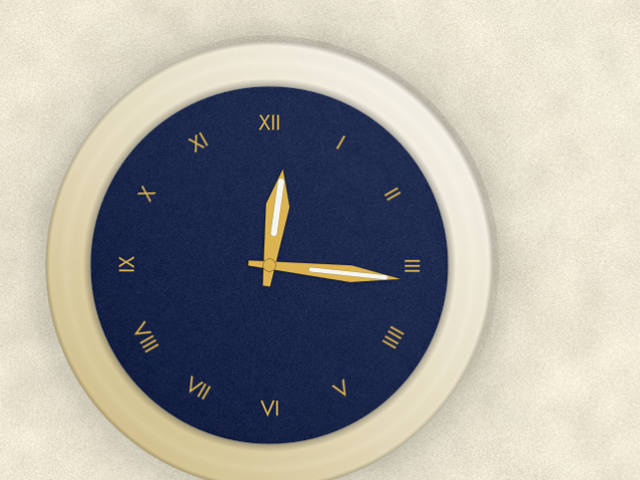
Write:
12,16
